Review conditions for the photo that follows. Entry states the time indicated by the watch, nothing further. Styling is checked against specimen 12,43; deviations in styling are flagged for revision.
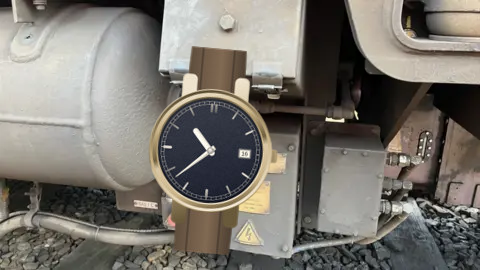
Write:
10,38
